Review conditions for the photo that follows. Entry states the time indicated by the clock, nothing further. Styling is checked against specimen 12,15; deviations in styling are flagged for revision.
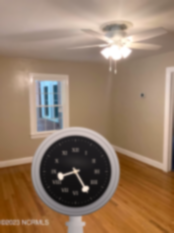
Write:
8,25
